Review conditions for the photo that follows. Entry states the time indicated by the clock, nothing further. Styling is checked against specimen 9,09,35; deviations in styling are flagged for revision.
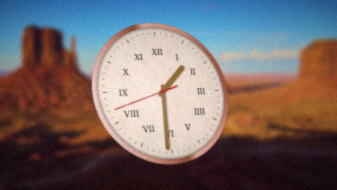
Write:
1,30,42
